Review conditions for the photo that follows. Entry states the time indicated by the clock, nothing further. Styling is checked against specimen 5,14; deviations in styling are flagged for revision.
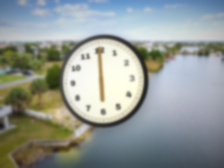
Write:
6,00
